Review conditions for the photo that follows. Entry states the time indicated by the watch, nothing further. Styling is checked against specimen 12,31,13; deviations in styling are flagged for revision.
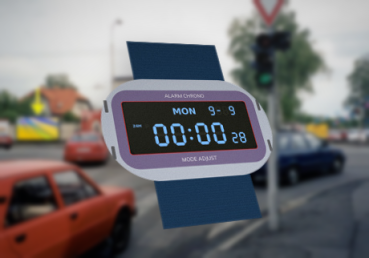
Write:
0,00,28
